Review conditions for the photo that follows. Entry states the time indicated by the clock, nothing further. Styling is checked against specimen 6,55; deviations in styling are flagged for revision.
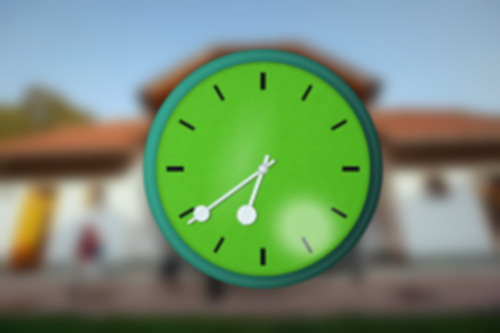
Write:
6,39
